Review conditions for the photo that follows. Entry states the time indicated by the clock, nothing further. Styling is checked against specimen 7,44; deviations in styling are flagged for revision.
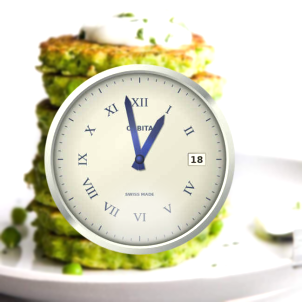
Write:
12,58
